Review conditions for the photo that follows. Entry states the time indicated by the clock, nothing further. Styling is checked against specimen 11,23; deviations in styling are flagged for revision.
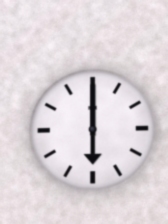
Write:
6,00
